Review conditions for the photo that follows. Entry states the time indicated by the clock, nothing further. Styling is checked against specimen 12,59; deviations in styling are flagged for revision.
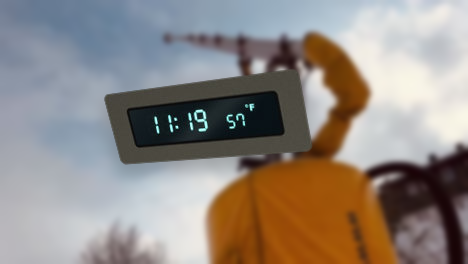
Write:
11,19
